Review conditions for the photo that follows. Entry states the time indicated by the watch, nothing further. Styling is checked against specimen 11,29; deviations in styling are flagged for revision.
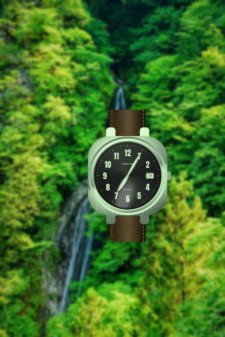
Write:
7,05
